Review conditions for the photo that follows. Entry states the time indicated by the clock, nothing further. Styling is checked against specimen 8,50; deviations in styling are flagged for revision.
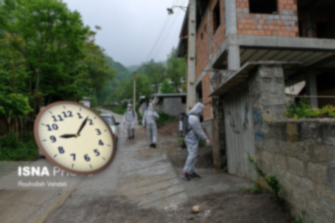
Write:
9,08
